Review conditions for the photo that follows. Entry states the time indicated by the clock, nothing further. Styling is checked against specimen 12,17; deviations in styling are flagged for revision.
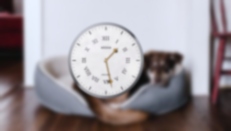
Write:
1,28
